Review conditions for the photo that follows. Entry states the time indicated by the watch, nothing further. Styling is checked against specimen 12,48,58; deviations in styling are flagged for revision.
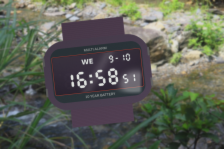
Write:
16,58,51
